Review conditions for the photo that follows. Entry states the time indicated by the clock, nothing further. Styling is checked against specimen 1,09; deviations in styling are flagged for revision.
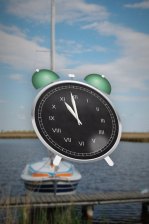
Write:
10,59
